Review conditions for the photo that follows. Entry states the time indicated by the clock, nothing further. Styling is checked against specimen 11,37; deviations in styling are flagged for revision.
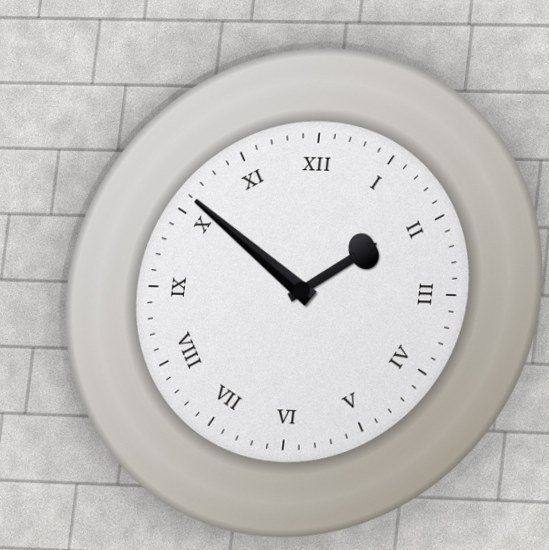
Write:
1,51
